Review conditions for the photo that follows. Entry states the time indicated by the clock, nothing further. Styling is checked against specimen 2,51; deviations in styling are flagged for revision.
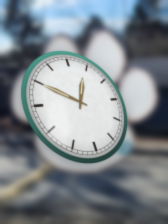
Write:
12,50
